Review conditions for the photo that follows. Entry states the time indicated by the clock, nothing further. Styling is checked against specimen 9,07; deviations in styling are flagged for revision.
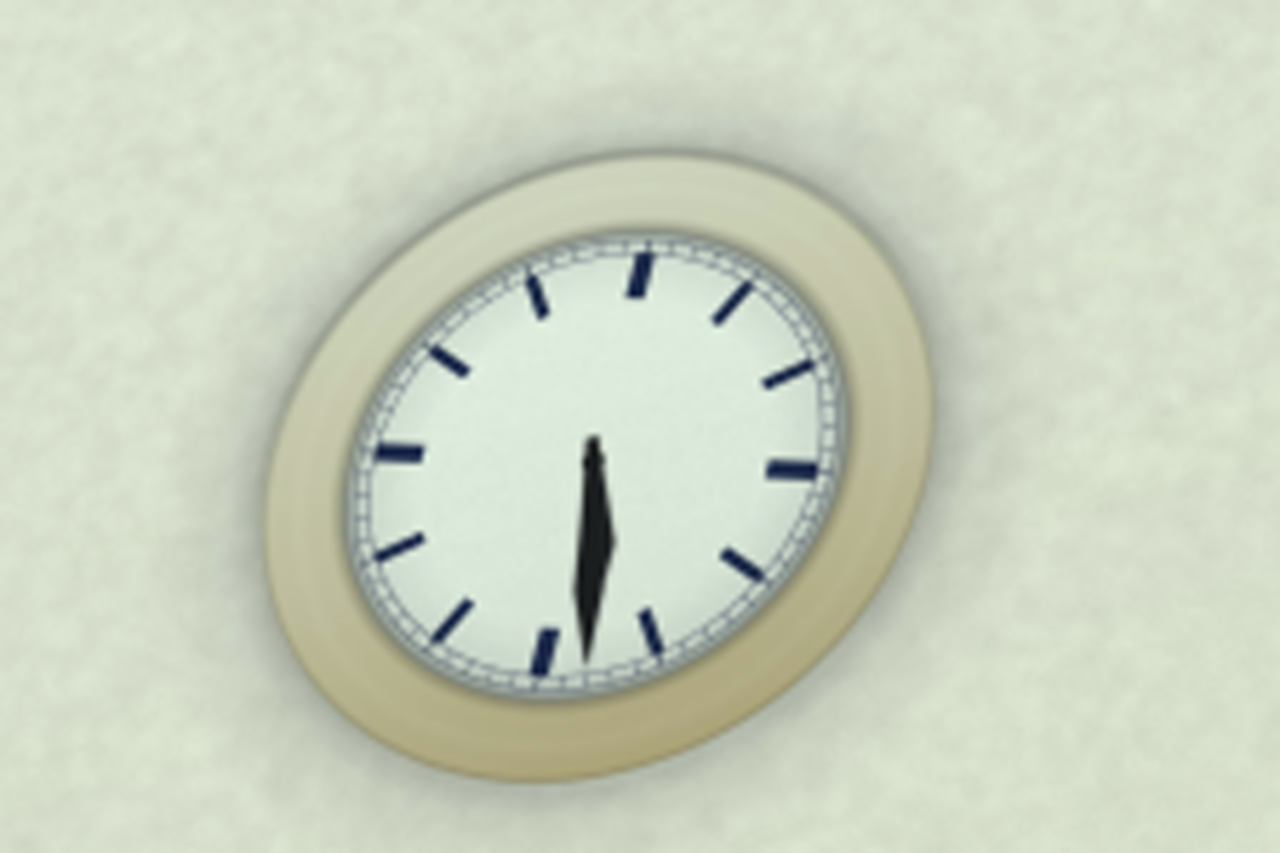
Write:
5,28
